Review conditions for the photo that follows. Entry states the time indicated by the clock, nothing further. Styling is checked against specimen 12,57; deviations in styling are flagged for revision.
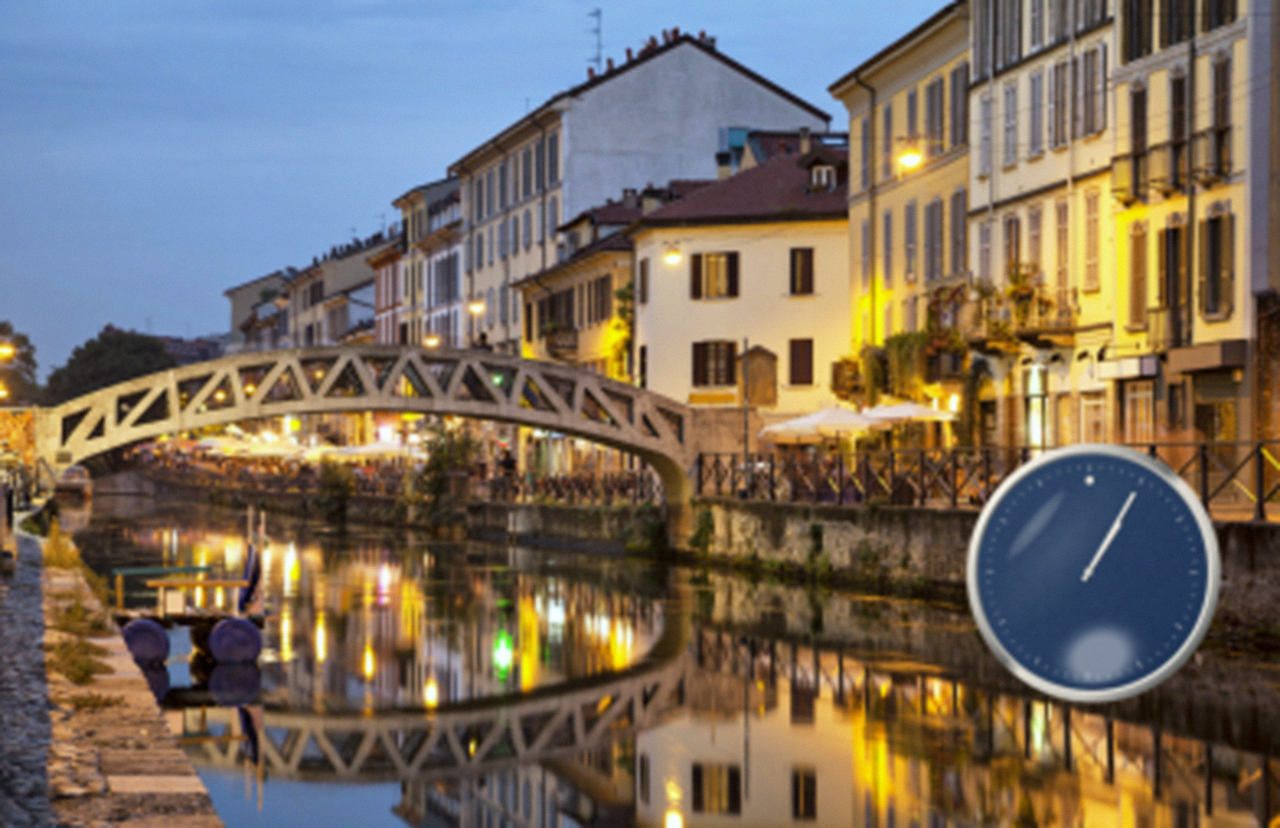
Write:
1,05
